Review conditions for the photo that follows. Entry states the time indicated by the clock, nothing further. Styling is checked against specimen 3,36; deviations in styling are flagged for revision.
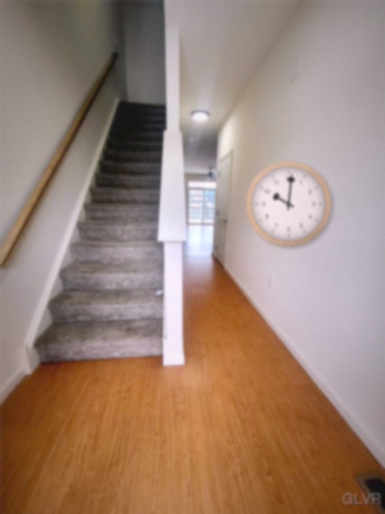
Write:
10,01
